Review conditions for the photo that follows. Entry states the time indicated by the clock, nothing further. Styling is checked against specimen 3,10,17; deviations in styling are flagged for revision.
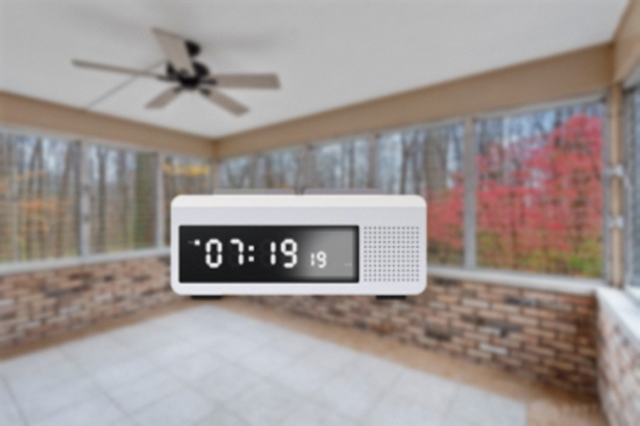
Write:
7,19,19
